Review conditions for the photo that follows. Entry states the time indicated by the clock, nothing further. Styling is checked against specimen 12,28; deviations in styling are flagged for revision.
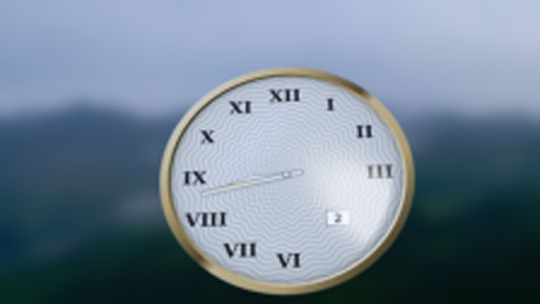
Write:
8,43
